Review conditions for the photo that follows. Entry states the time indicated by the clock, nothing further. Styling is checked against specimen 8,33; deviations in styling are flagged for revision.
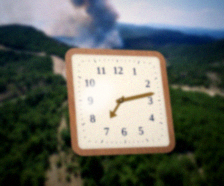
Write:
7,13
